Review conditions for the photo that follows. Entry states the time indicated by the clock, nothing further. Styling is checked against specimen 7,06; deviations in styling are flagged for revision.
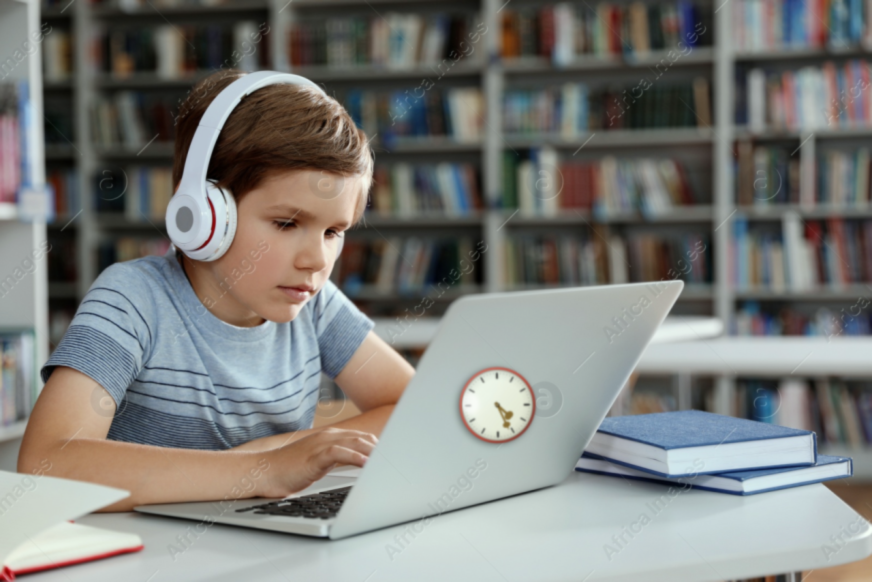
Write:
4,26
